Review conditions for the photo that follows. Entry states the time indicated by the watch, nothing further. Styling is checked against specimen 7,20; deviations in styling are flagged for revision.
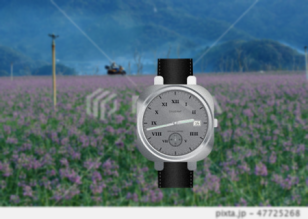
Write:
2,43
